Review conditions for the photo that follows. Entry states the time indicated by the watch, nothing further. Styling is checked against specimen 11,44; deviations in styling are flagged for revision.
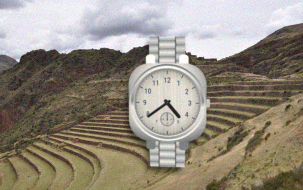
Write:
4,39
